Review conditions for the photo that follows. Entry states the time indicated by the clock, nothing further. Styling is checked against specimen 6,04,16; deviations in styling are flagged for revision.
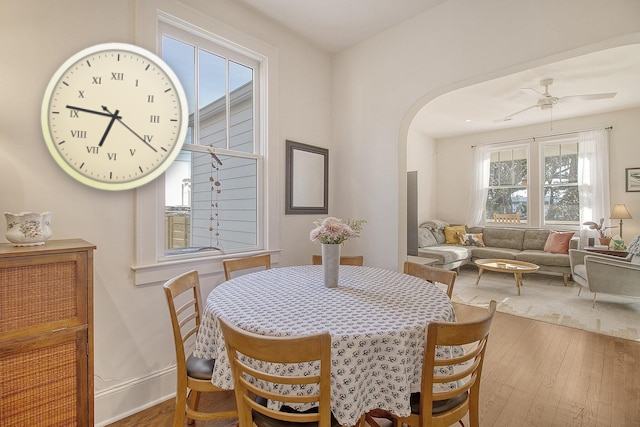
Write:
6,46,21
